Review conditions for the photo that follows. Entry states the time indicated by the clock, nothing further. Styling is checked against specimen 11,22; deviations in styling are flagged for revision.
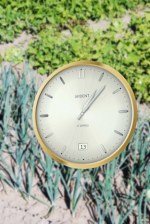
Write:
1,07
